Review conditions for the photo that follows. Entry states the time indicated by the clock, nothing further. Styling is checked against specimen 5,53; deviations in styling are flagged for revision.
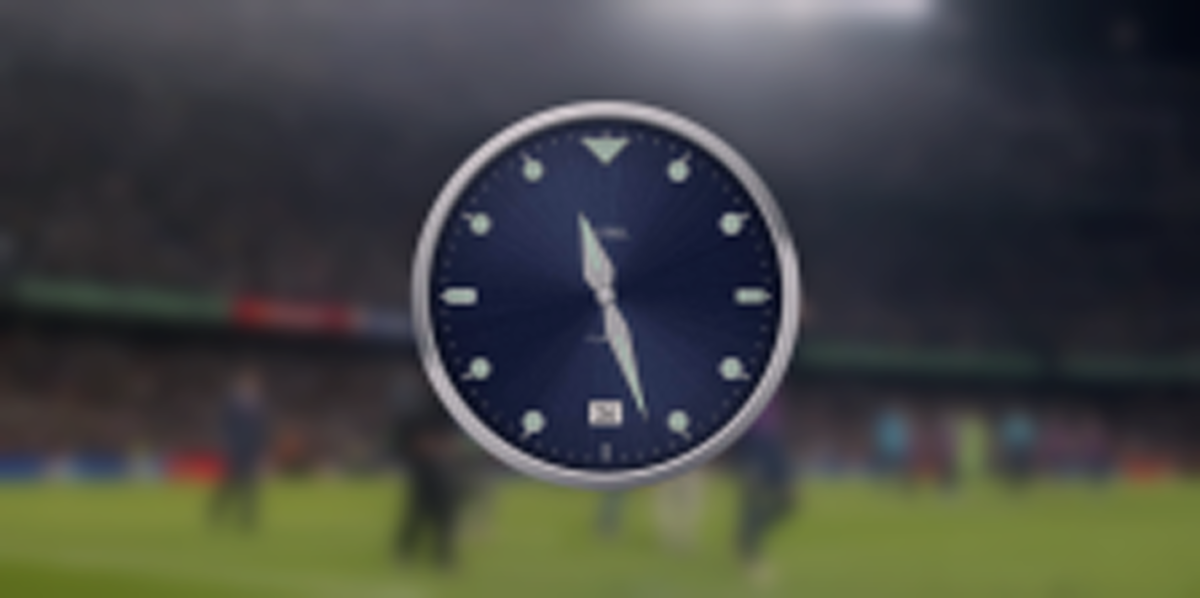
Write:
11,27
